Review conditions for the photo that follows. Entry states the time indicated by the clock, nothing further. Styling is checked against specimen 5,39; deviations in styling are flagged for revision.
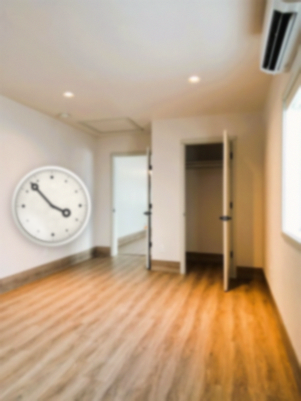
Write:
3,53
